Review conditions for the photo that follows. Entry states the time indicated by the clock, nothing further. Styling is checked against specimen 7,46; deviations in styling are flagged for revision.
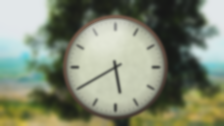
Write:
5,40
